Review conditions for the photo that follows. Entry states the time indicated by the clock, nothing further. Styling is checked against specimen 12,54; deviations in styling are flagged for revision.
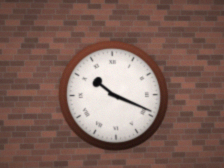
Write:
10,19
